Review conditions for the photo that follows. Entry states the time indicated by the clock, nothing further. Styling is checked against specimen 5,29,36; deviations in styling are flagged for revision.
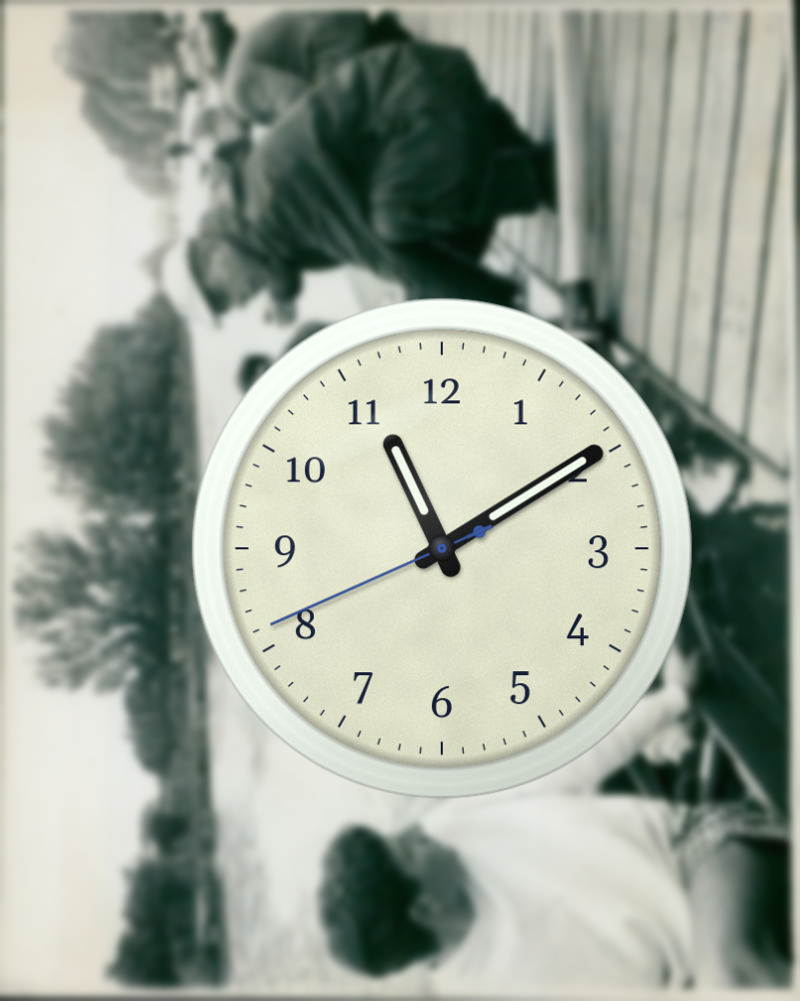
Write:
11,09,41
